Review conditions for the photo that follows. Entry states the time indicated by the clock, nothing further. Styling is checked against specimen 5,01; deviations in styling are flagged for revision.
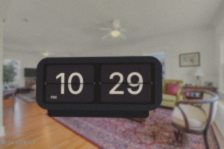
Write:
10,29
